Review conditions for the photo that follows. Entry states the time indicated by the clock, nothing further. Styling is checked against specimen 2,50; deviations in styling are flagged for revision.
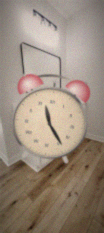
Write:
11,24
